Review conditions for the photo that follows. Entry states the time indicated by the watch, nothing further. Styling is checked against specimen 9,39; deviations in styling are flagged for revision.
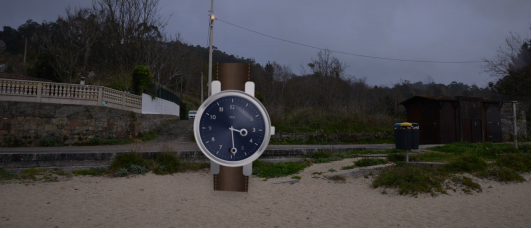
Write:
3,29
